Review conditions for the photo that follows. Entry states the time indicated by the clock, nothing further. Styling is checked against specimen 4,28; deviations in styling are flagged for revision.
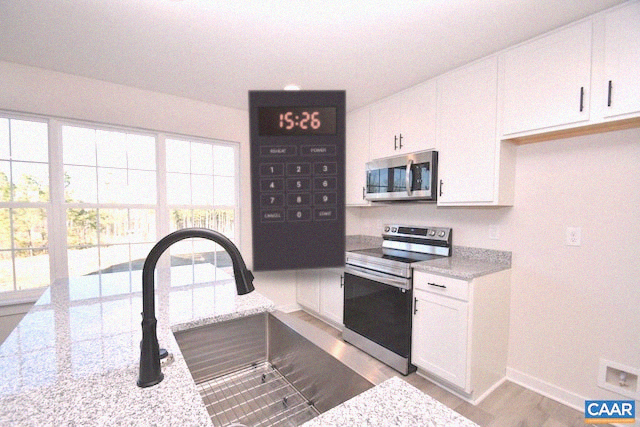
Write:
15,26
